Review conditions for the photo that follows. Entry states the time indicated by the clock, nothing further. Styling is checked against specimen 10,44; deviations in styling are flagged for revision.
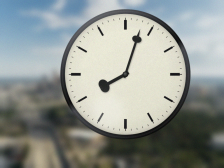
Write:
8,03
